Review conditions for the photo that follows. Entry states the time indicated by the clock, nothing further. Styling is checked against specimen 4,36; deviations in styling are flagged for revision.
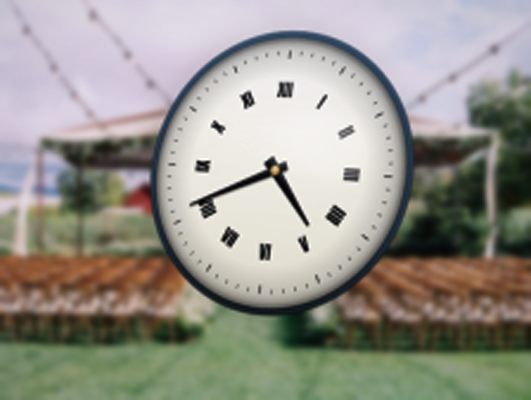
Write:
4,41
